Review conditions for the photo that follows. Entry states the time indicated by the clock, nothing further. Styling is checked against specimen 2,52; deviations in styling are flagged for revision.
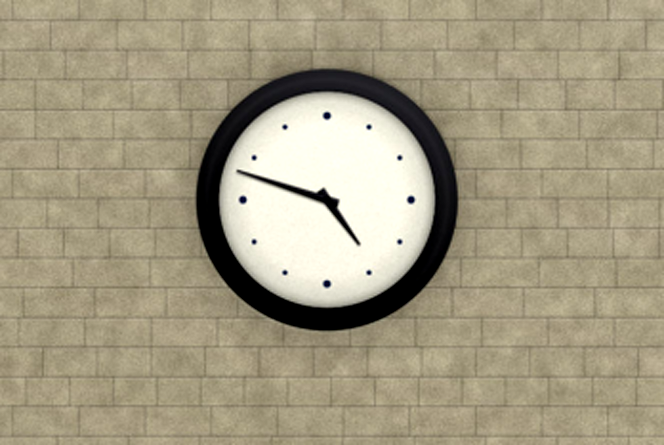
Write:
4,48
